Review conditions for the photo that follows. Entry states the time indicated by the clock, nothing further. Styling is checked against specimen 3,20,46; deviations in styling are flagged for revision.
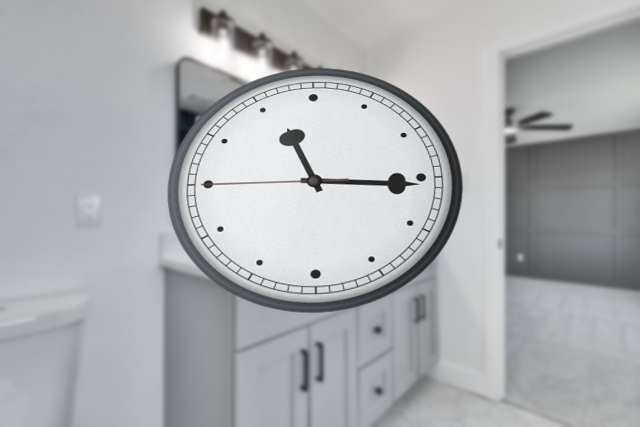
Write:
11,15,45
